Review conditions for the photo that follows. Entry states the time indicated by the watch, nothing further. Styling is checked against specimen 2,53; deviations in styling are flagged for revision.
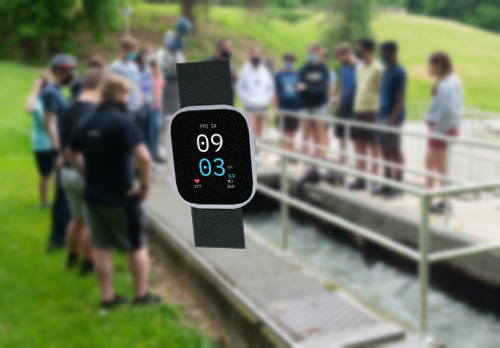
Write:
9,03
